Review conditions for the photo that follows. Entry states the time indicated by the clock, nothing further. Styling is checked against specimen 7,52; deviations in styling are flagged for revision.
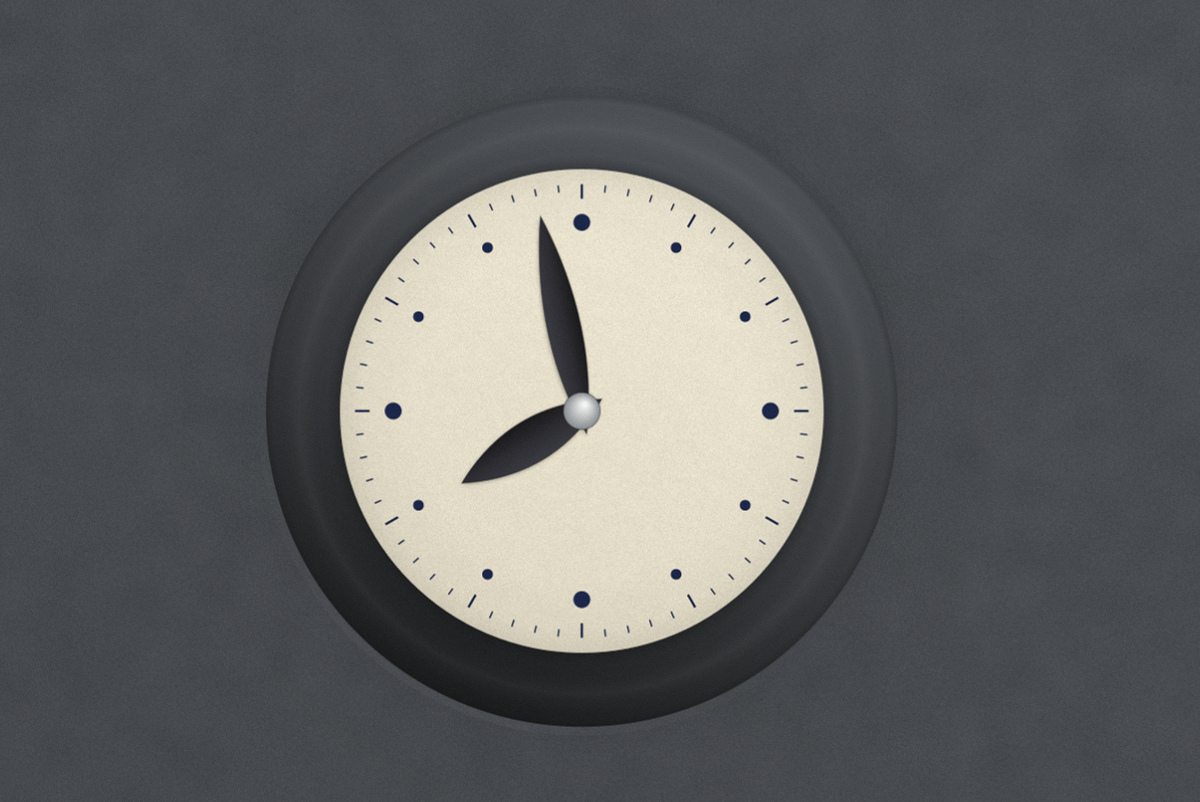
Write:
7,58
